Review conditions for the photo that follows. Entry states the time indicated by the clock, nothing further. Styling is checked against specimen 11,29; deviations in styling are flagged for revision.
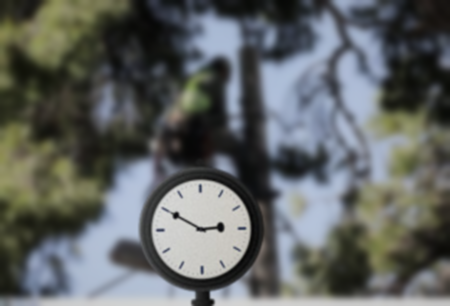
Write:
2,50
